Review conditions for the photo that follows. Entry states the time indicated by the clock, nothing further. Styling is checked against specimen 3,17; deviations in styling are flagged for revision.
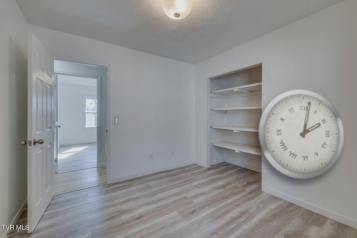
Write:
2,02
